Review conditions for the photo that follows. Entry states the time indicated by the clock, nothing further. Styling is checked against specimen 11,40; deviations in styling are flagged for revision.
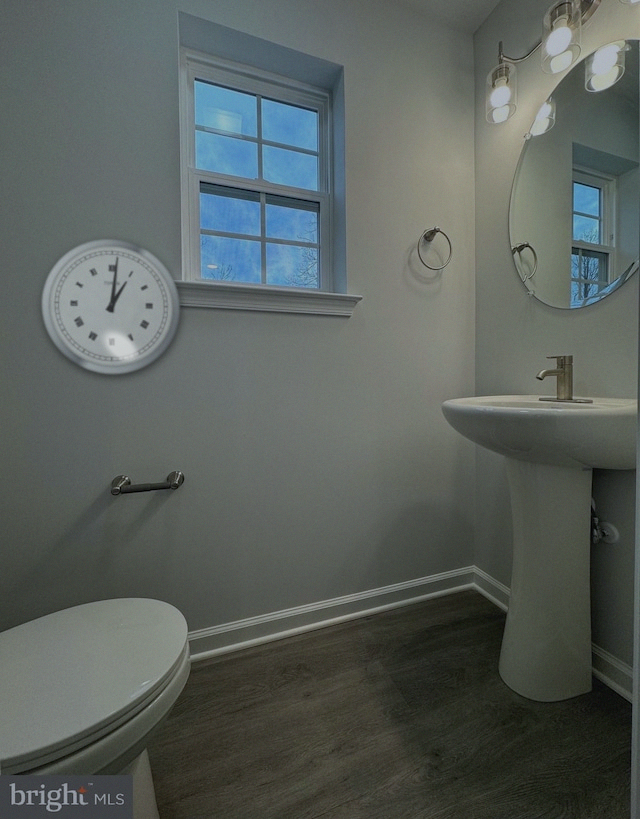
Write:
1,01
